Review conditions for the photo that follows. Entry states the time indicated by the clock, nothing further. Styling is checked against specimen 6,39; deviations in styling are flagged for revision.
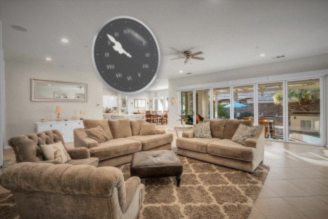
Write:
9,52
